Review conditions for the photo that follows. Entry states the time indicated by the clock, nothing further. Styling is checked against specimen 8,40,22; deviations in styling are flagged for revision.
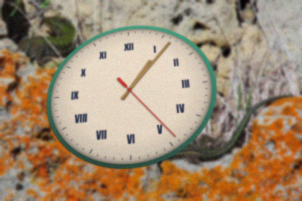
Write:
1,06,24
